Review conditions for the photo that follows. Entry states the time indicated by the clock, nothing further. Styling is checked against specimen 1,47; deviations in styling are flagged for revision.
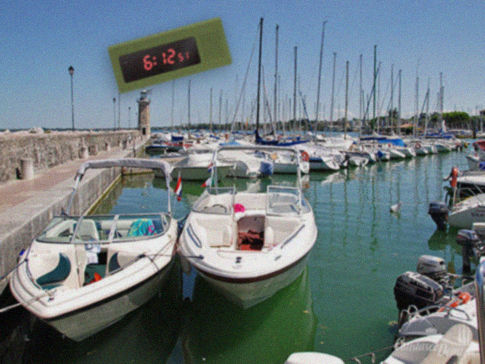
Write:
6,12
